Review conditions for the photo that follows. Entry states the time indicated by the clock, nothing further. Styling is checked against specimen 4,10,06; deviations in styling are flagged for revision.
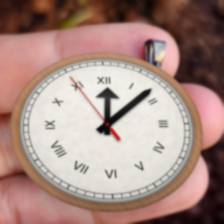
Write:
12,07,55
